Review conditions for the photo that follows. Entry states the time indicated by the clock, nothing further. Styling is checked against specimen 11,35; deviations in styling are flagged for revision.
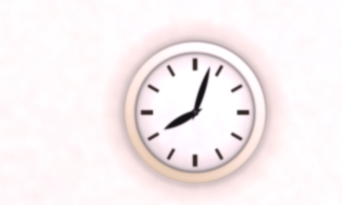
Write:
8,03
